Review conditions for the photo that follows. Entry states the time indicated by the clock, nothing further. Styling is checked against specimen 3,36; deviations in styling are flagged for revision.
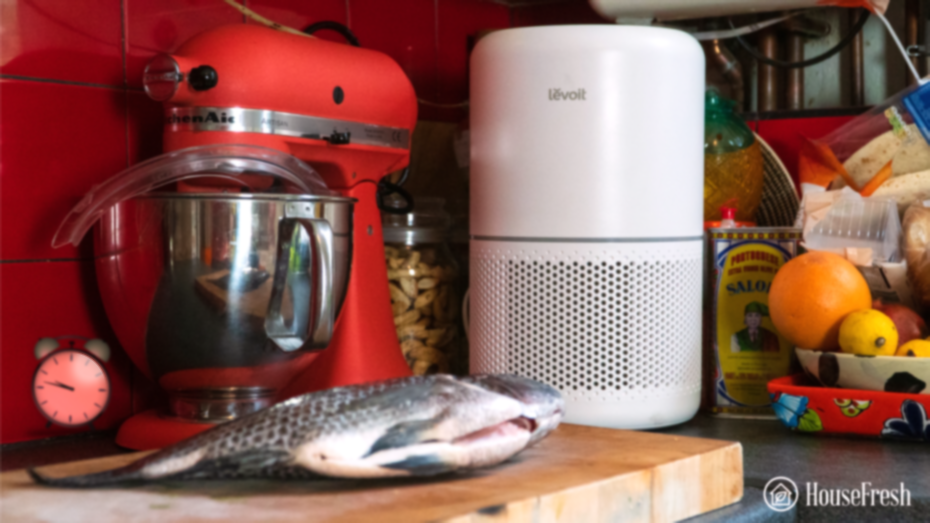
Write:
9,47
